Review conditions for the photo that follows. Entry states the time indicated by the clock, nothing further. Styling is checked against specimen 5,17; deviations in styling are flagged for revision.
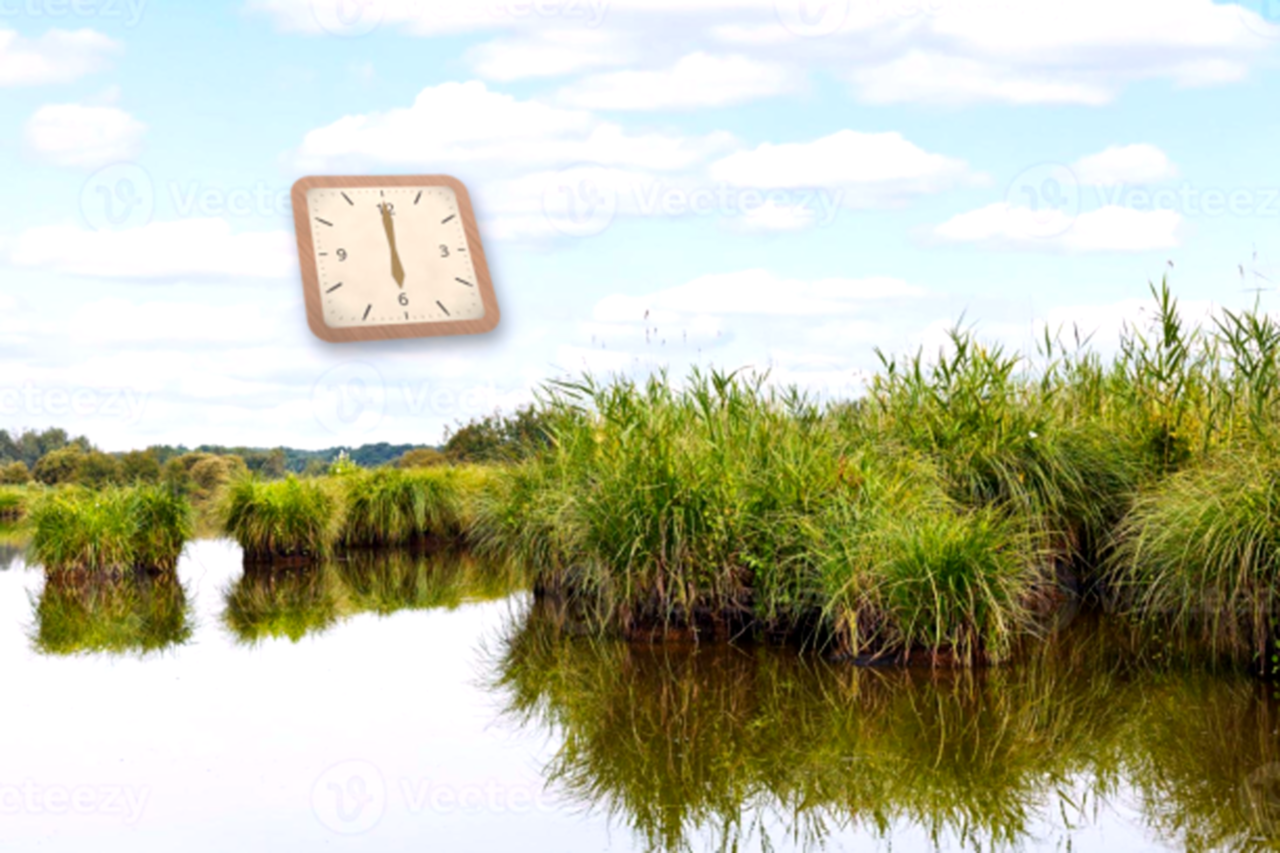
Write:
6,00
